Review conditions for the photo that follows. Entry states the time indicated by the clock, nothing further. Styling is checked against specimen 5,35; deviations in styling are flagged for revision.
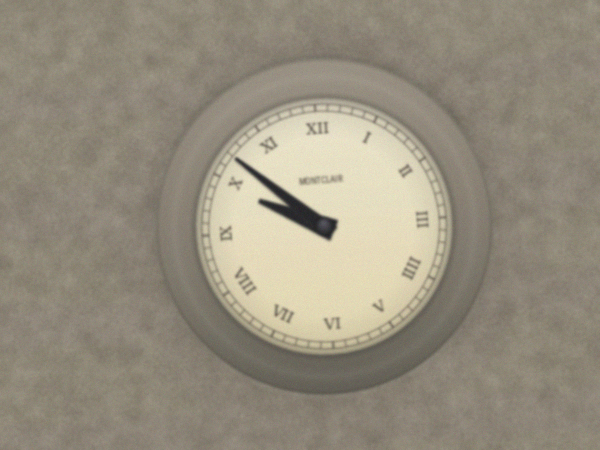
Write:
9,52
